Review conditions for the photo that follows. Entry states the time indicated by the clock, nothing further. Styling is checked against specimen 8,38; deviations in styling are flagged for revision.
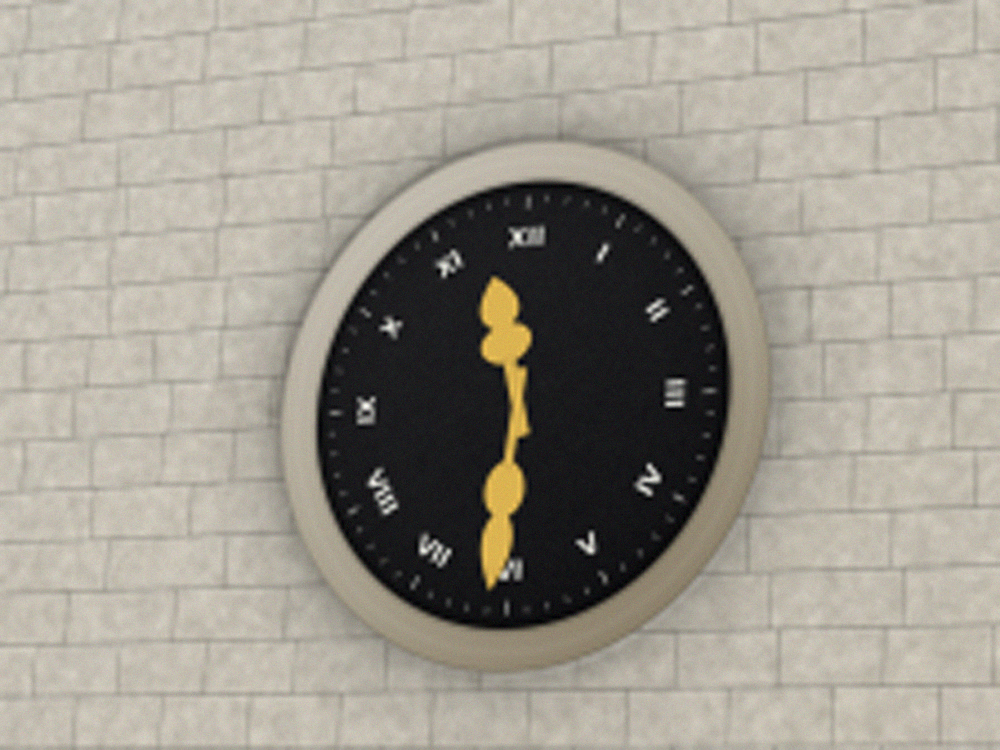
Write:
11,31
